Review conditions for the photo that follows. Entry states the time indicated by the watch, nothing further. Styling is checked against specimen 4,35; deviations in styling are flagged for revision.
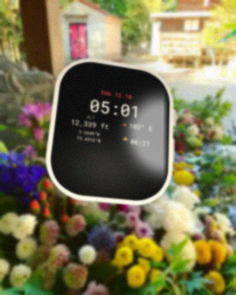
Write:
5,01
